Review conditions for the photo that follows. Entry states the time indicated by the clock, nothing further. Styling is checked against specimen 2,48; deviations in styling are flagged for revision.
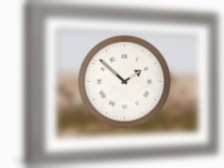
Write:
1,52
